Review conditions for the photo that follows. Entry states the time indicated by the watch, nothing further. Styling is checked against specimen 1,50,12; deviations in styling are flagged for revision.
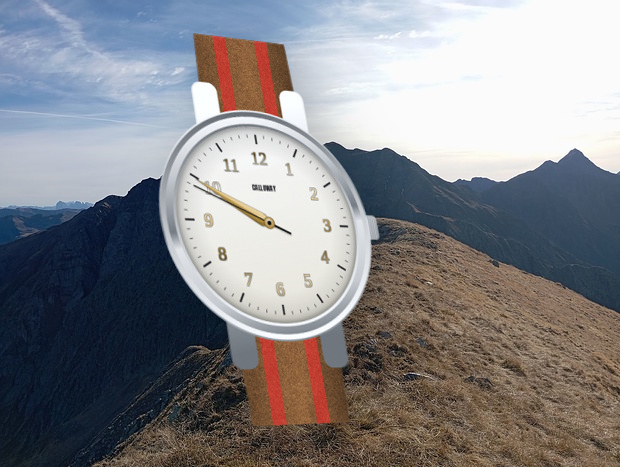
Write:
9,49,49
